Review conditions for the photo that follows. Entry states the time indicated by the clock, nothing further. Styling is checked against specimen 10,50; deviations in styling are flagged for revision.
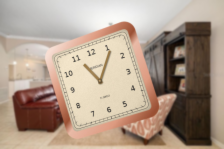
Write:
11,06
